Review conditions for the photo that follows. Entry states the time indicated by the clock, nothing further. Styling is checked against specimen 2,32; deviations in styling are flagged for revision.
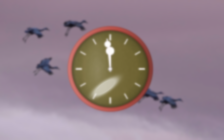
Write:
11,59
